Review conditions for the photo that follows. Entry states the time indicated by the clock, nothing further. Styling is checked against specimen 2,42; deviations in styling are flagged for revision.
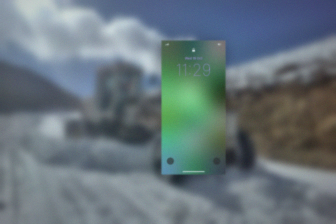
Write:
11,29
